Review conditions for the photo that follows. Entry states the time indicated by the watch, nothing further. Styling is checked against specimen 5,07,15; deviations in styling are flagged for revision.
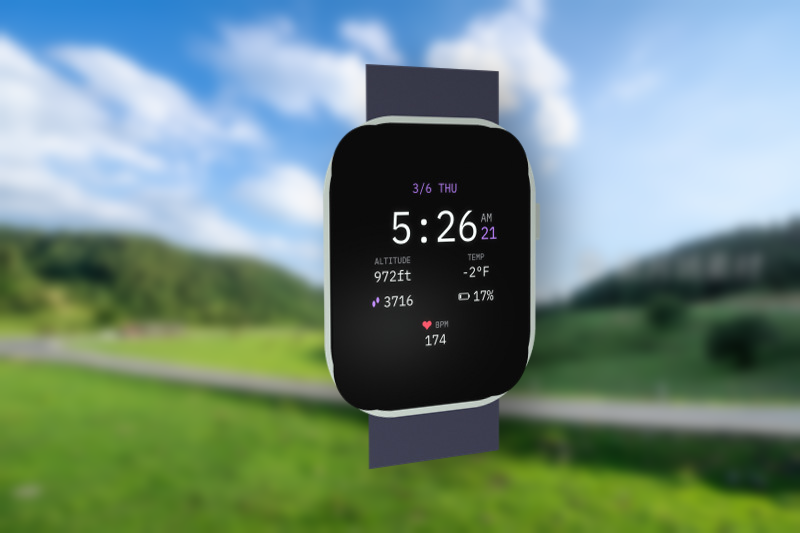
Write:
5,26,21
